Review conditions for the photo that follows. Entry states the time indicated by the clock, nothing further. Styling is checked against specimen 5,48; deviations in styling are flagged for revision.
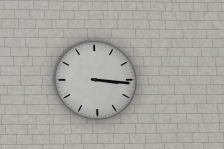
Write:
3,16
